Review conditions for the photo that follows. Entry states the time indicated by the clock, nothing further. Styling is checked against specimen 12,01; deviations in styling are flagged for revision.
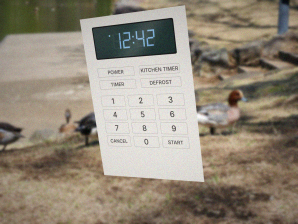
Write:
12,42
